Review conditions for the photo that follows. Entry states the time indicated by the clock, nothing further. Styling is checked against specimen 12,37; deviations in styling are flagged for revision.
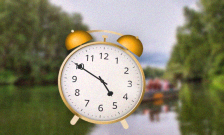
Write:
4,50
